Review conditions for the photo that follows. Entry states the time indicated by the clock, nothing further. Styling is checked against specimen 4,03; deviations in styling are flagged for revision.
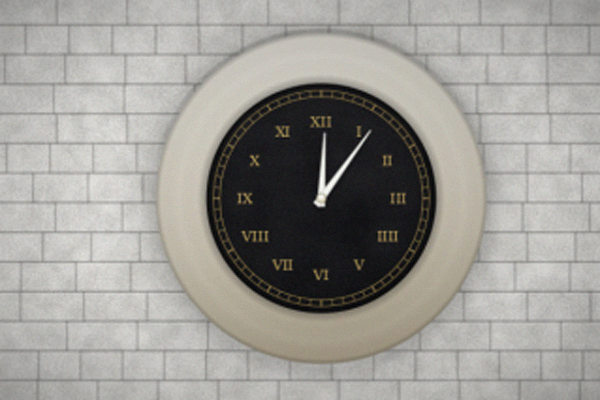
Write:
12,06
